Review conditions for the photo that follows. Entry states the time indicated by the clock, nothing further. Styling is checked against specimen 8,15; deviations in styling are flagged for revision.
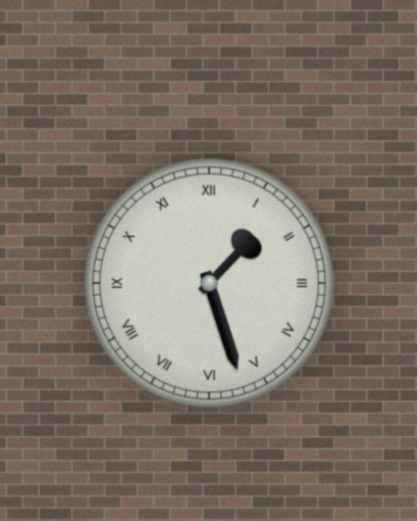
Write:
1,27
